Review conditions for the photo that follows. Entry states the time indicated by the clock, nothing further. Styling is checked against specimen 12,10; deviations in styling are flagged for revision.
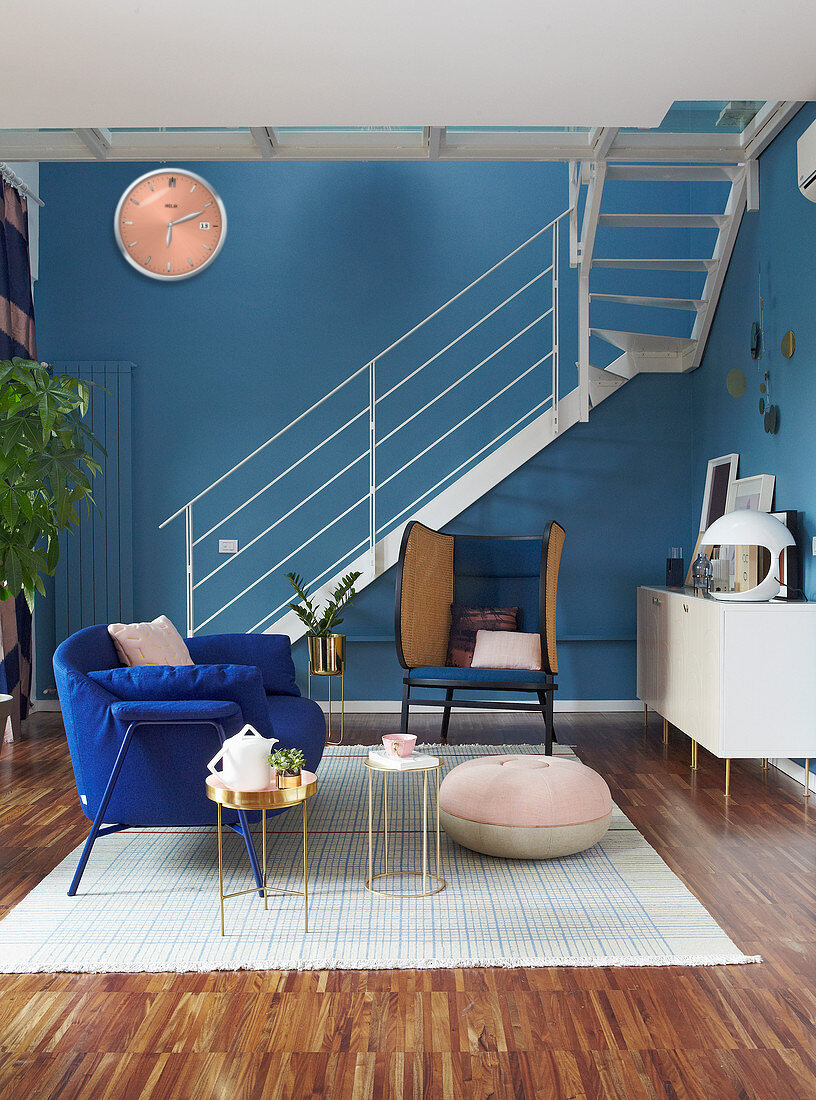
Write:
6,11
